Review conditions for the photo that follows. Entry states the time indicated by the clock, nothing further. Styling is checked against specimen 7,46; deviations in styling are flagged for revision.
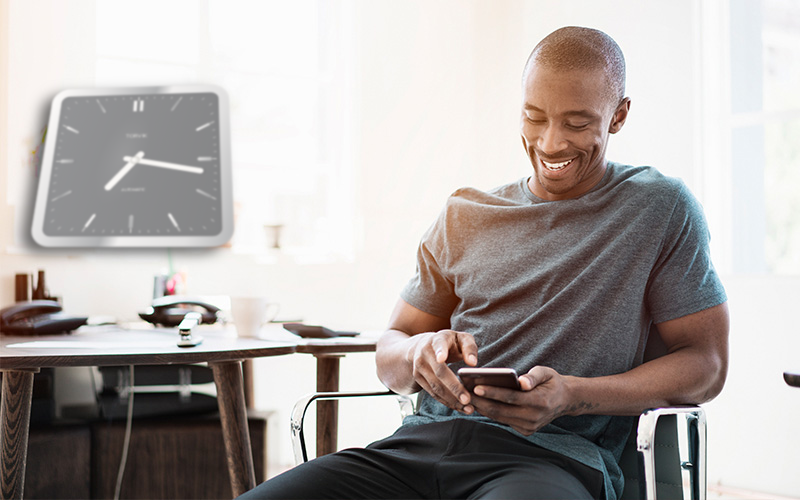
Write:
7,17
